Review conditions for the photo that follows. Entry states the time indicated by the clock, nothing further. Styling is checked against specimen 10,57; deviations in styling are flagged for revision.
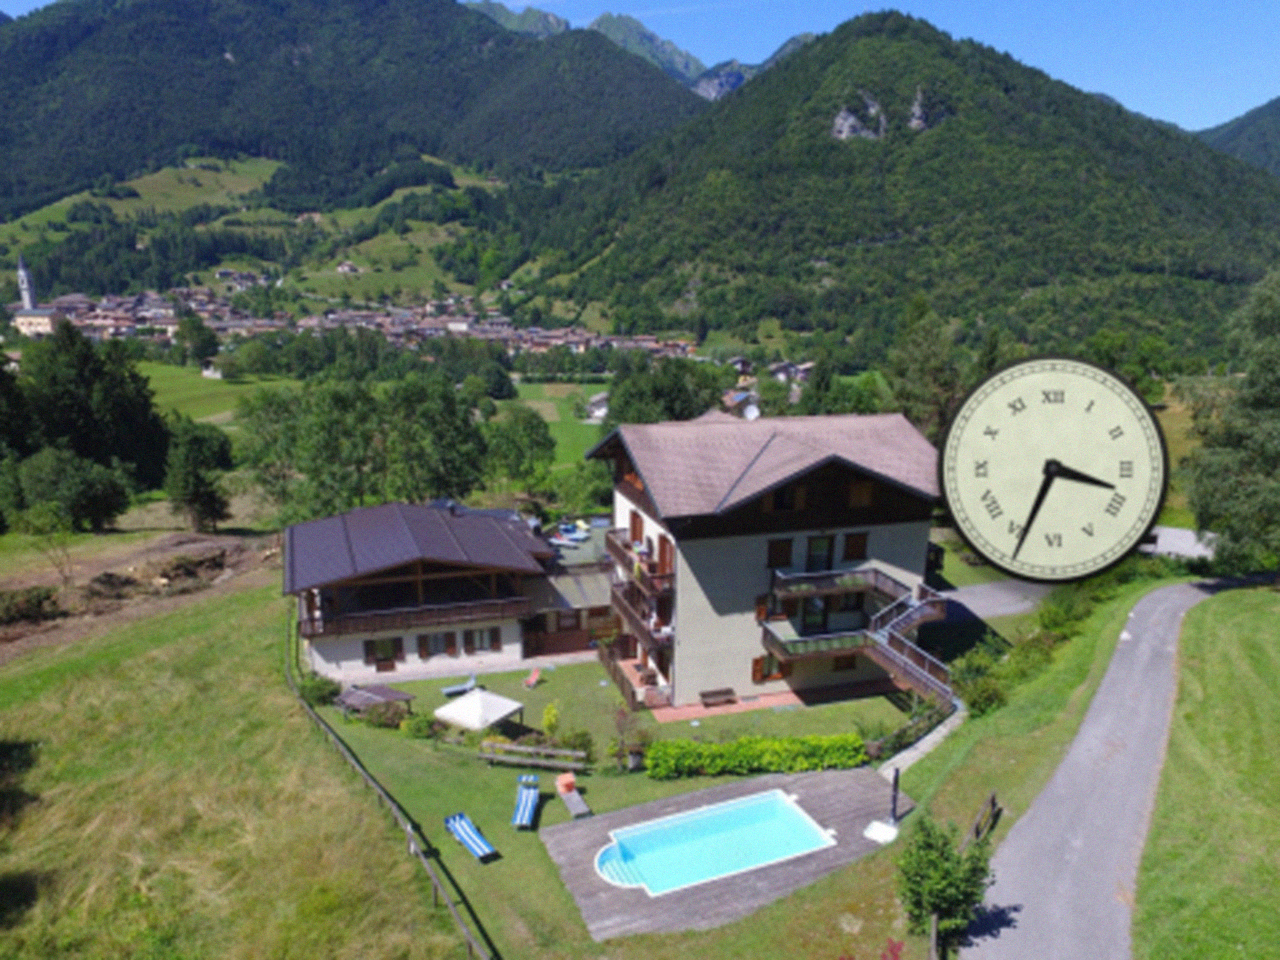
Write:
3,34
